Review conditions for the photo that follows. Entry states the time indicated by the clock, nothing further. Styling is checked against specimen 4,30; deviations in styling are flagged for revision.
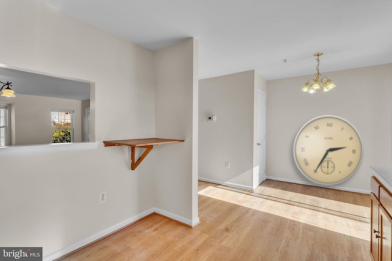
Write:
2,35
